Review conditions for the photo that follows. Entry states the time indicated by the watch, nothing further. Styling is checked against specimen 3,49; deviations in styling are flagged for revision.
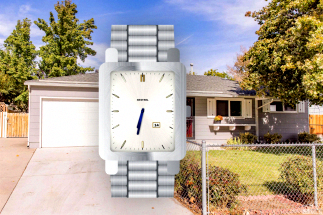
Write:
6,32
